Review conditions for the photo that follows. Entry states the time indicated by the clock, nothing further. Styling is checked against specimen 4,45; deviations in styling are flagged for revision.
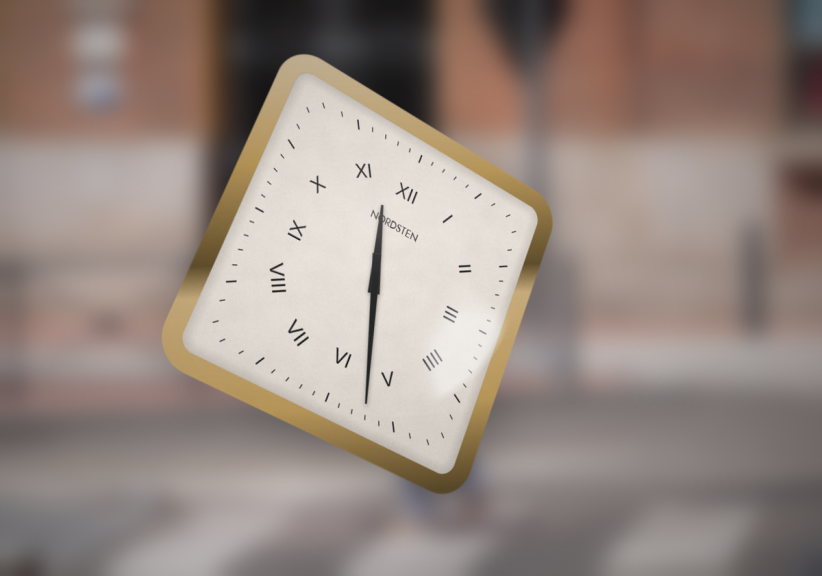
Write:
11,27
